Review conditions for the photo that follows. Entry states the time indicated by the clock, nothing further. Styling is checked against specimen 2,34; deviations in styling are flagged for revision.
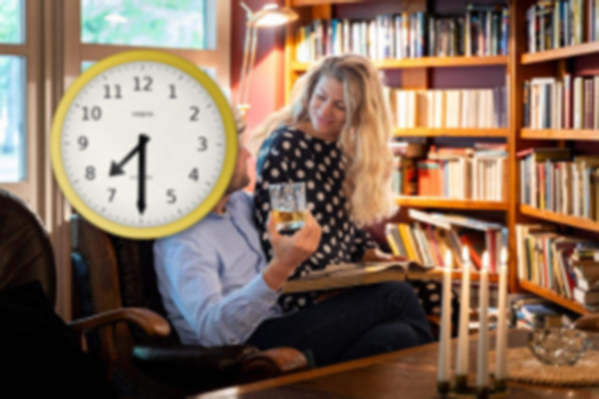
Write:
7,30
